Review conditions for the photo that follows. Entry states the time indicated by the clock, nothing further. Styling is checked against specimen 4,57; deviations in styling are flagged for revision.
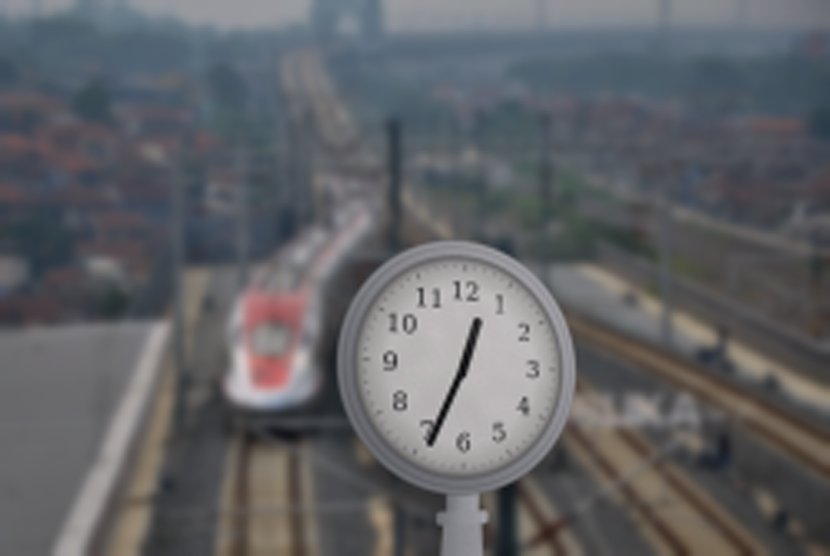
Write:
12,34
